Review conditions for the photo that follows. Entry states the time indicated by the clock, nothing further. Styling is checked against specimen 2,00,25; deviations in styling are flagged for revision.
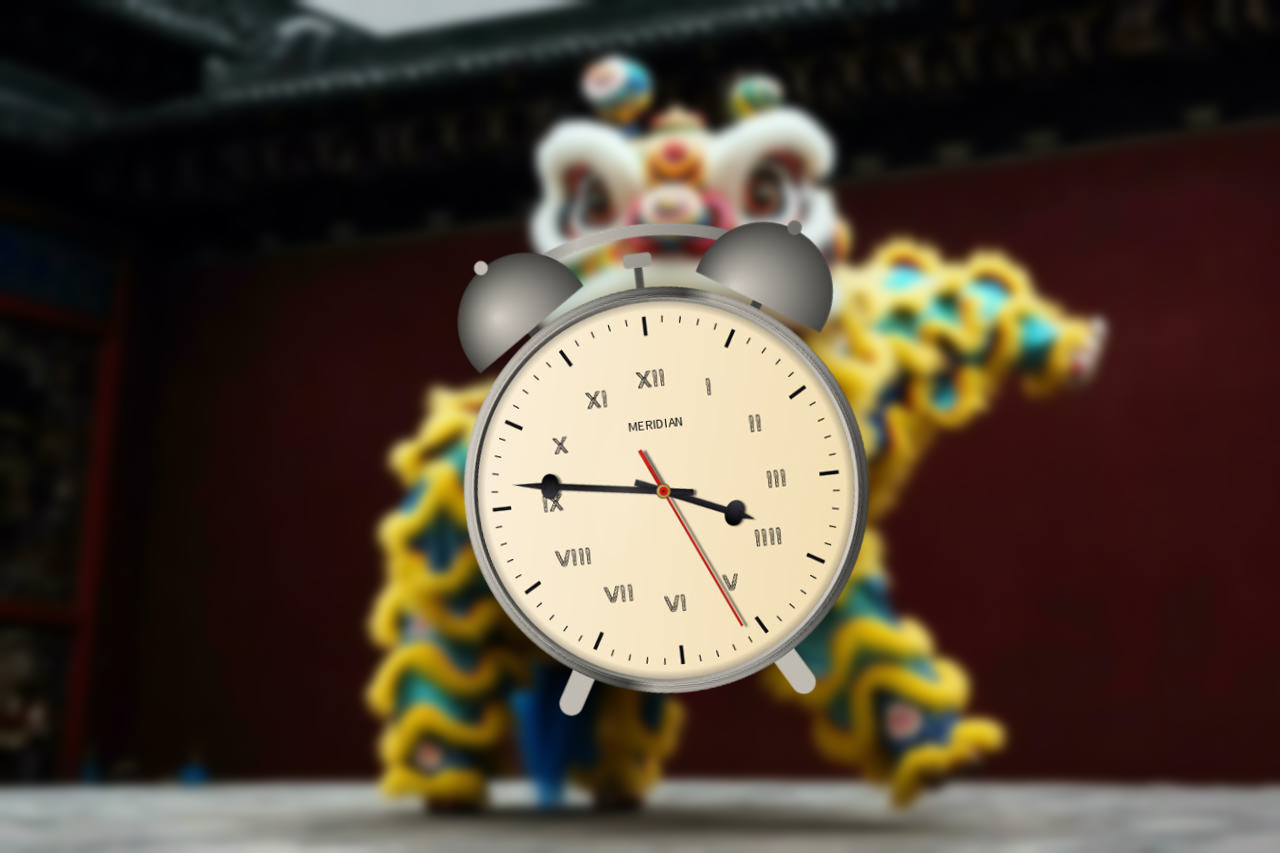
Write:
3,46,26
